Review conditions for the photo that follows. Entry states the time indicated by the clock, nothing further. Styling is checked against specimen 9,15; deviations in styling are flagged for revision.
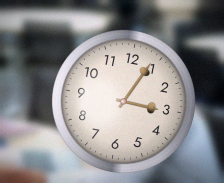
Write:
3,04
